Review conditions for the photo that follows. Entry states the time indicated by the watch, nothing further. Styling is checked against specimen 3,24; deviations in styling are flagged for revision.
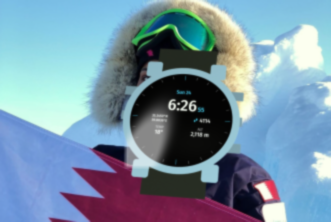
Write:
6,26
